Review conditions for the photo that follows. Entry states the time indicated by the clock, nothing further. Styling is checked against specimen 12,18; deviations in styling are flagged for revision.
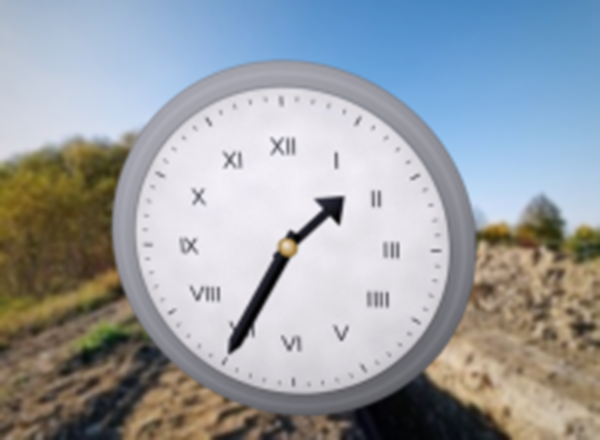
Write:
1,35
